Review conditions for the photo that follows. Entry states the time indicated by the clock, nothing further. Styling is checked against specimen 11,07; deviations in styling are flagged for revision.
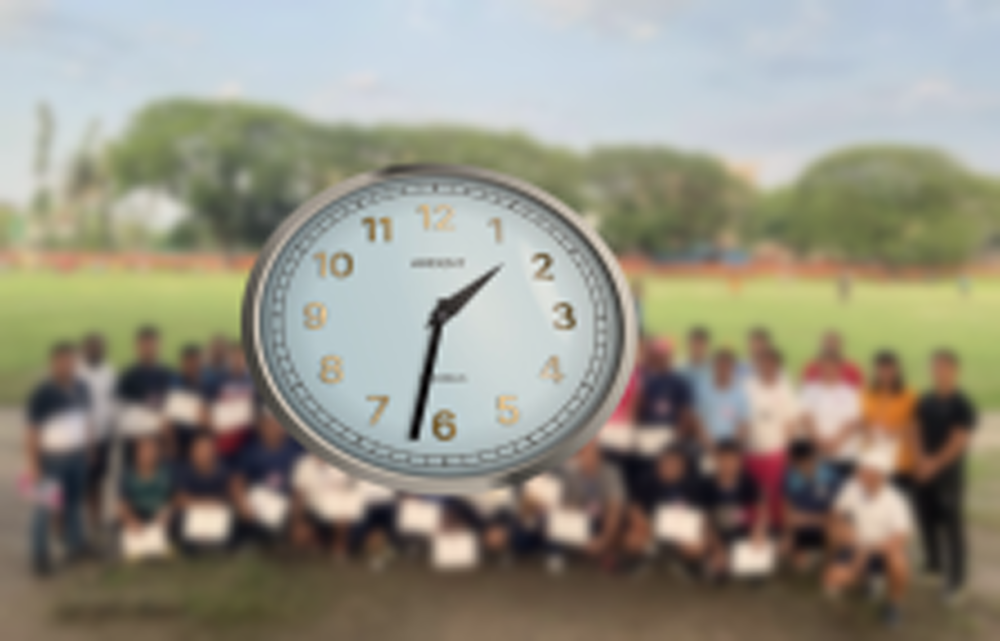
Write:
1,32
